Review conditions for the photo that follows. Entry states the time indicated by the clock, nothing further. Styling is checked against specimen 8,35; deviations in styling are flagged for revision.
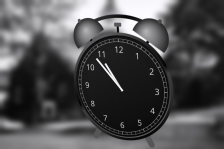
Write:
10,53
